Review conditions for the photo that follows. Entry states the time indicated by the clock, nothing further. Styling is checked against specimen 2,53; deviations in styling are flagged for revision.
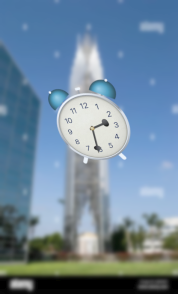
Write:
2,31
